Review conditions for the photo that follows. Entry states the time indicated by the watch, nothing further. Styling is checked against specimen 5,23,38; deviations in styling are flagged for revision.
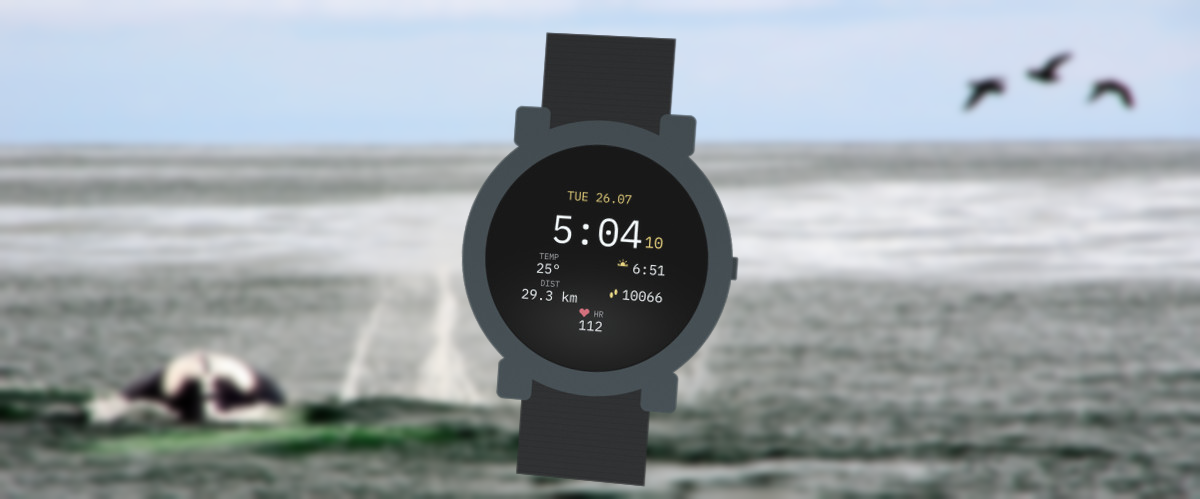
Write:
5,04,10
